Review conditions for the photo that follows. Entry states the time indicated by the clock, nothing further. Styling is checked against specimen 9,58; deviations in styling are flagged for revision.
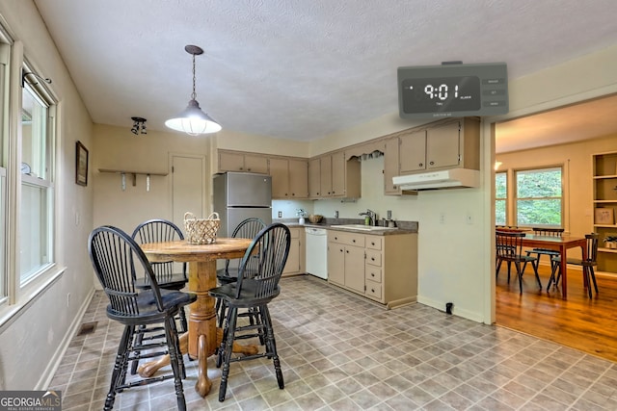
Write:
9,01
